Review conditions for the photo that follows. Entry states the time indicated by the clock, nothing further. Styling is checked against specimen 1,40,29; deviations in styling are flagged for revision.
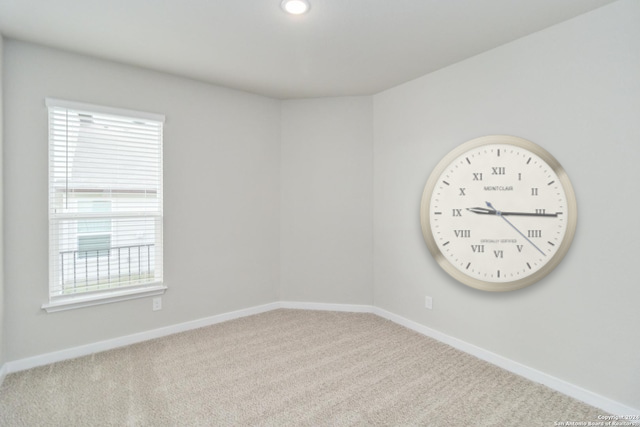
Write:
9,15,22
